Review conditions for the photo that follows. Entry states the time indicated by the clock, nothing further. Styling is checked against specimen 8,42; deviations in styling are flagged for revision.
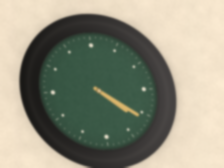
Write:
4,21
